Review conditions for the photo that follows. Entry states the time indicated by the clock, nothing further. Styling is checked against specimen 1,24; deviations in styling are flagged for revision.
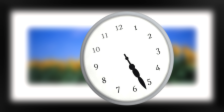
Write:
5,27
